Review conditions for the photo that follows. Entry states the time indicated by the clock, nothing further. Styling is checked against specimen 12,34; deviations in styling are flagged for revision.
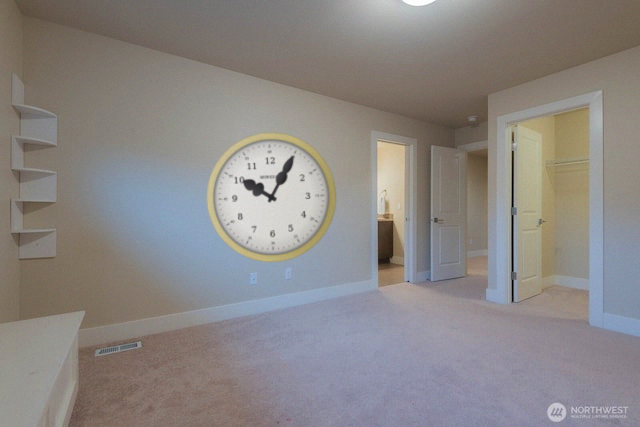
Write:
10,05
